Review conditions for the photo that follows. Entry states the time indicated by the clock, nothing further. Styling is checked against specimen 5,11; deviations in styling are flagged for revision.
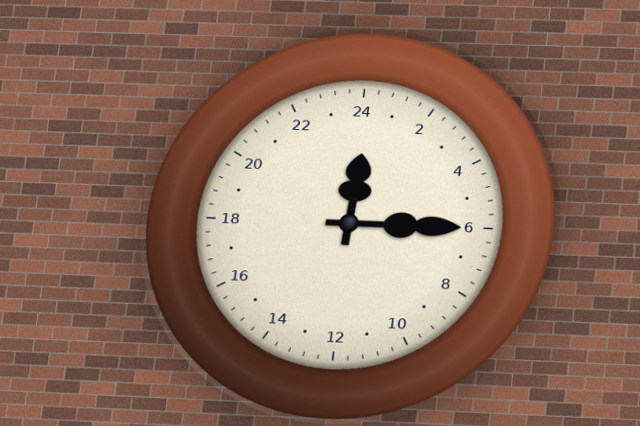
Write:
0,15
